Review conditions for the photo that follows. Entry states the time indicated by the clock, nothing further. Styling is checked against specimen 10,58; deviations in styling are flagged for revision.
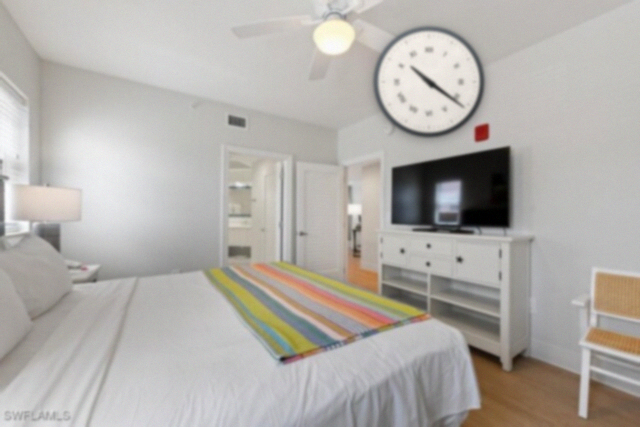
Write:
10,21
